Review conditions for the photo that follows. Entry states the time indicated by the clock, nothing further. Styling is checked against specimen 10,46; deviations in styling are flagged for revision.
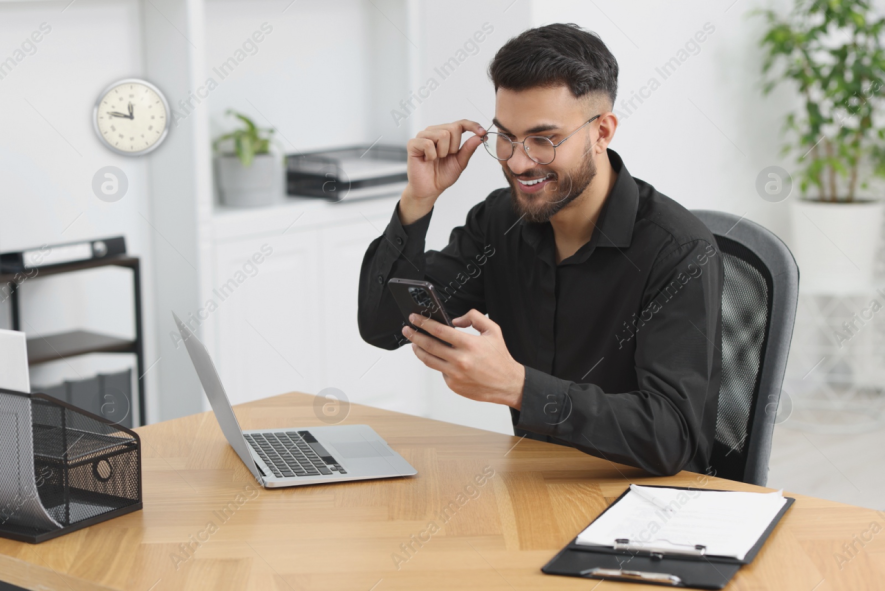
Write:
11,47
